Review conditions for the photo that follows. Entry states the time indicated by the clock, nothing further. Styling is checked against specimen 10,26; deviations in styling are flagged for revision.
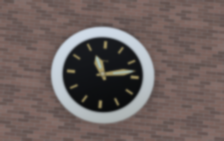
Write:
11,13
